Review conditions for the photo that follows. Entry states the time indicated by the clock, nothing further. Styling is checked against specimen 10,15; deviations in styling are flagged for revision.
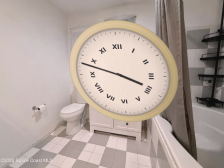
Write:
3,48
